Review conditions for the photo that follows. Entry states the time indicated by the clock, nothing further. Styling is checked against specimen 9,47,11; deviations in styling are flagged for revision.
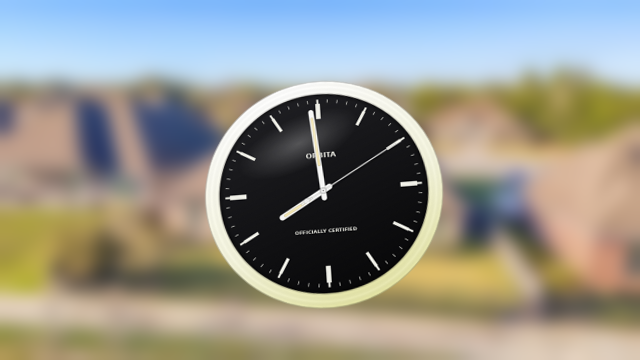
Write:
7,59,10
